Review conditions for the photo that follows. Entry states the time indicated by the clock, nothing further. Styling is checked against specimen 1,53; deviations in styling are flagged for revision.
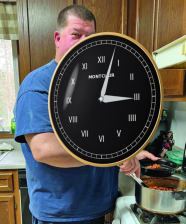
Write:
3,03
